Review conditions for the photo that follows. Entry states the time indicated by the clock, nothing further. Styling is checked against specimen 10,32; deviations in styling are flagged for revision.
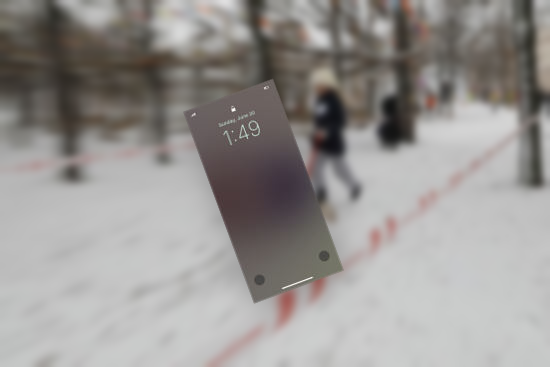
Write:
1,49
